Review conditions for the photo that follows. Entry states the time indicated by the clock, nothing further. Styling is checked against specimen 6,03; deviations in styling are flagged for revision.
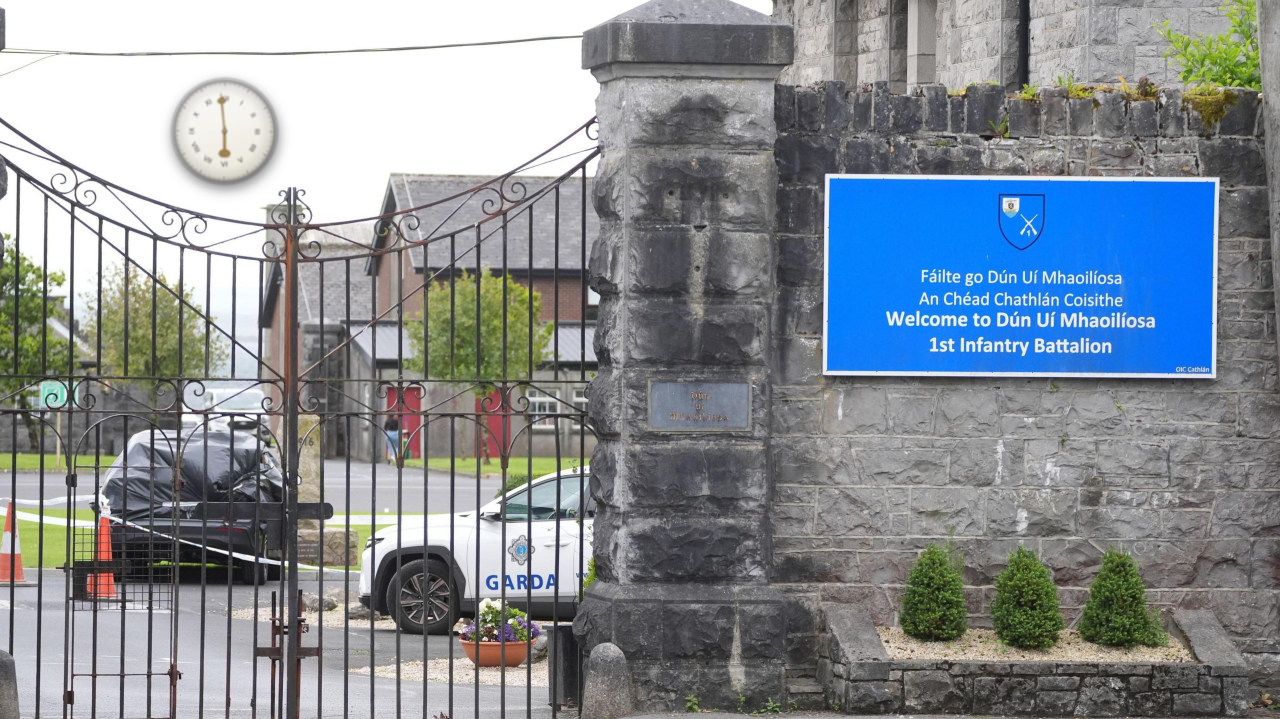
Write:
5,59
